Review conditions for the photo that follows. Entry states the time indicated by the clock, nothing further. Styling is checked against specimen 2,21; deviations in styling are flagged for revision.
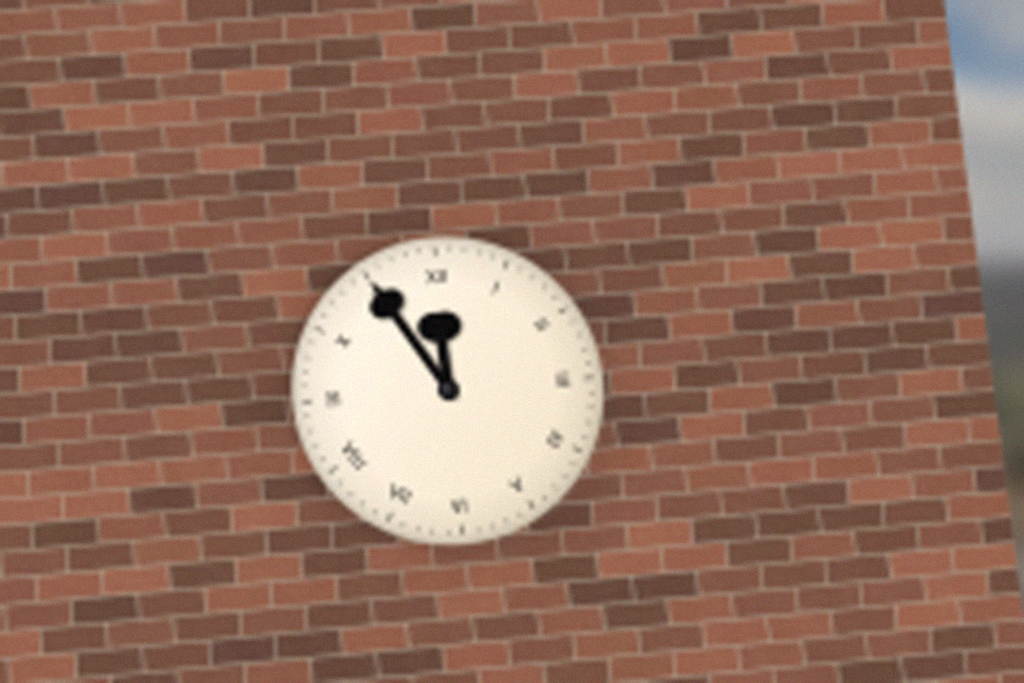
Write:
11,55
